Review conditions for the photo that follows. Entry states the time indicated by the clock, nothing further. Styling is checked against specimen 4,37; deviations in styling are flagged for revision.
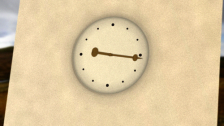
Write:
9,16
